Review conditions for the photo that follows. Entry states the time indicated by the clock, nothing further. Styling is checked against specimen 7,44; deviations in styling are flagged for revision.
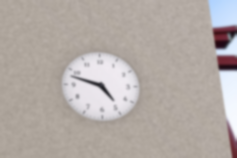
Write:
4,48
